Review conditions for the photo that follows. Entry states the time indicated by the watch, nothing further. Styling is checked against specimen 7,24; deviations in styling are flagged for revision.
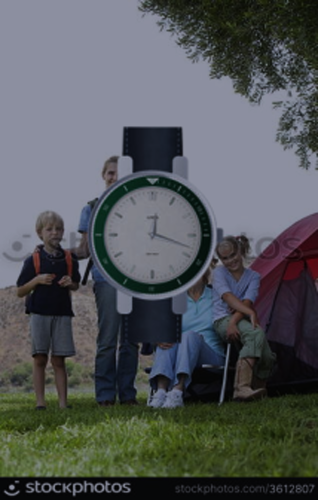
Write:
12,18
